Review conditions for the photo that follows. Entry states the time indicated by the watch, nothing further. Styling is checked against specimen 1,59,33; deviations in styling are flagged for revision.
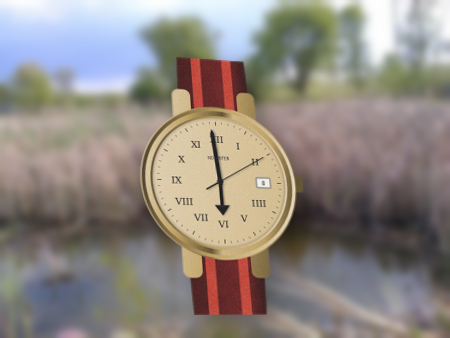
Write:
5,59,10
